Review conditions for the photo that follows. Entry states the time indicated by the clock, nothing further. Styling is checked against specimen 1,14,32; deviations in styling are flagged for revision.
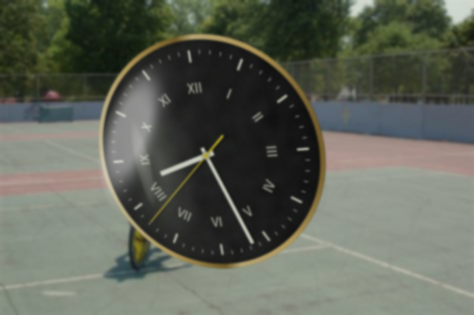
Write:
8,26,38
